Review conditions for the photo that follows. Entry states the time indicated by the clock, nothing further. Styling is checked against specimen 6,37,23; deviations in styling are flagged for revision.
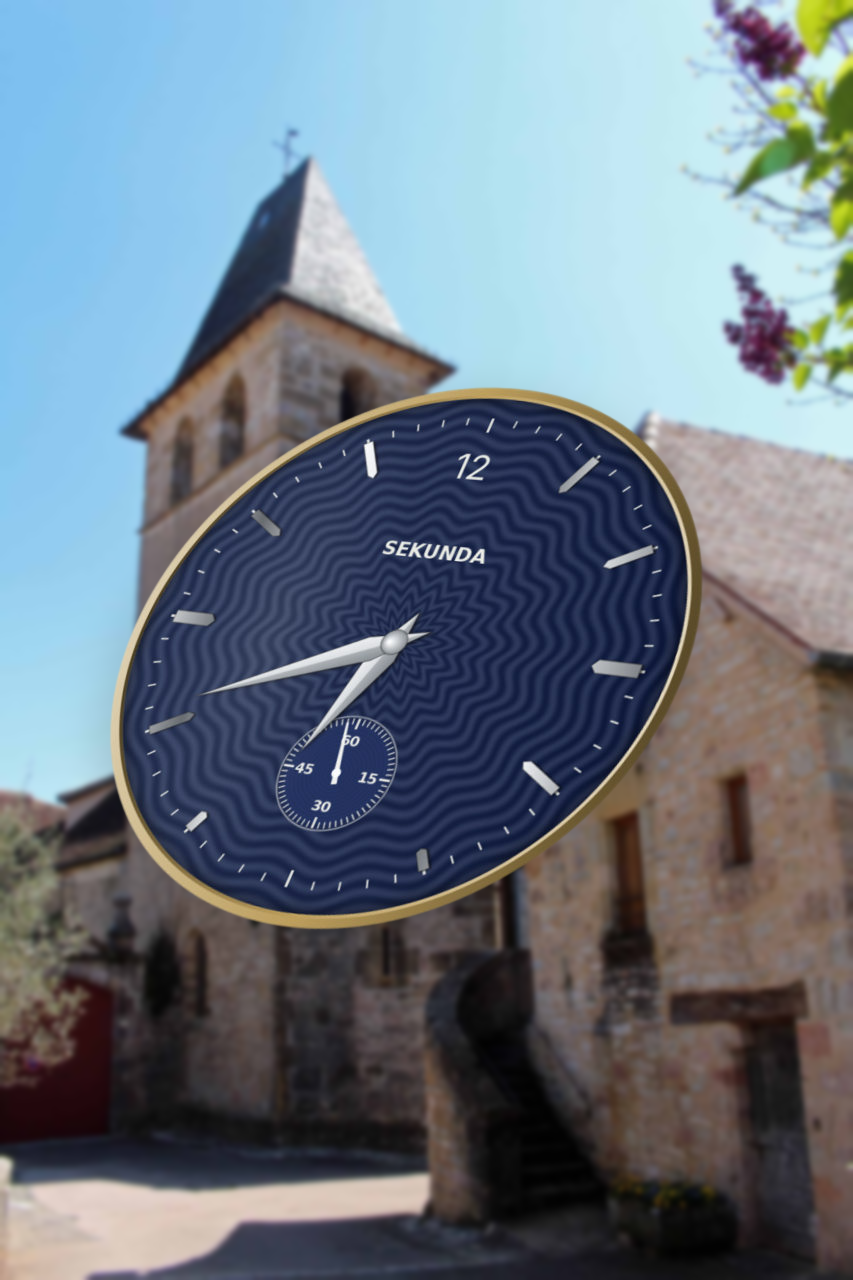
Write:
6,40,58
